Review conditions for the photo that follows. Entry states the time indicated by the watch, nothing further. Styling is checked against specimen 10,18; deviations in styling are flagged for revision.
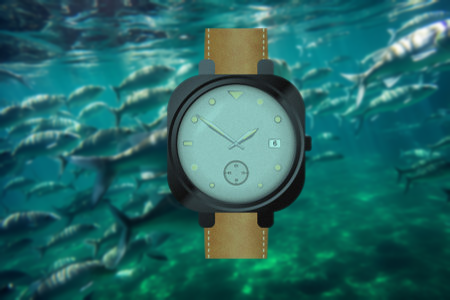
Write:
1,51
